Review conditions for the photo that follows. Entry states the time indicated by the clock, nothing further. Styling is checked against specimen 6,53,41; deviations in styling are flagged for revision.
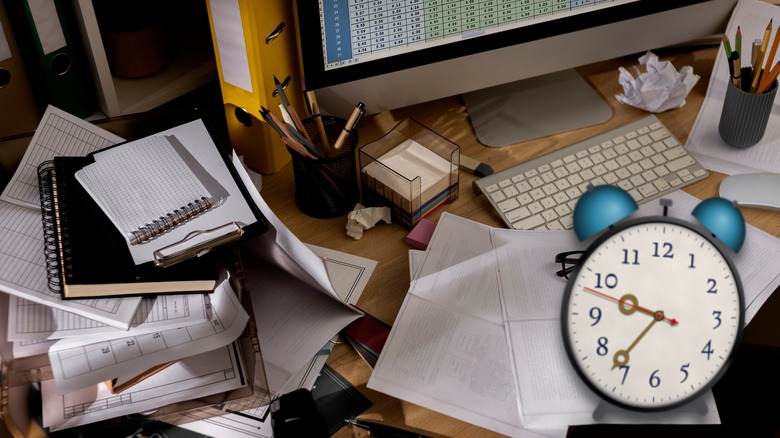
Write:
9,36,48
